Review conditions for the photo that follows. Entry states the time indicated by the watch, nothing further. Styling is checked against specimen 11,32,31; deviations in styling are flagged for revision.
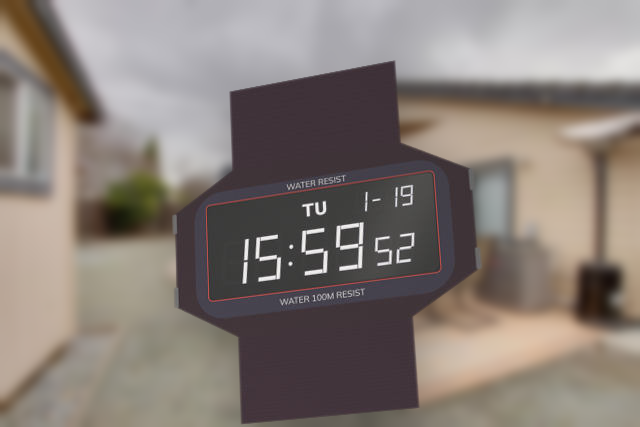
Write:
15,59,52
